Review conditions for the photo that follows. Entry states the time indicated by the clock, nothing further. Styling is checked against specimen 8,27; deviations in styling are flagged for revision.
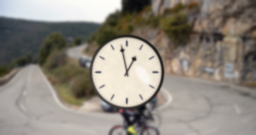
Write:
12,58
